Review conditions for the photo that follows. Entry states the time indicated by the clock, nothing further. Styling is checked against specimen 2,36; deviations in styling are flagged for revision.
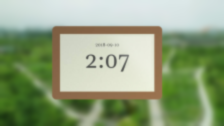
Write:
2,07
